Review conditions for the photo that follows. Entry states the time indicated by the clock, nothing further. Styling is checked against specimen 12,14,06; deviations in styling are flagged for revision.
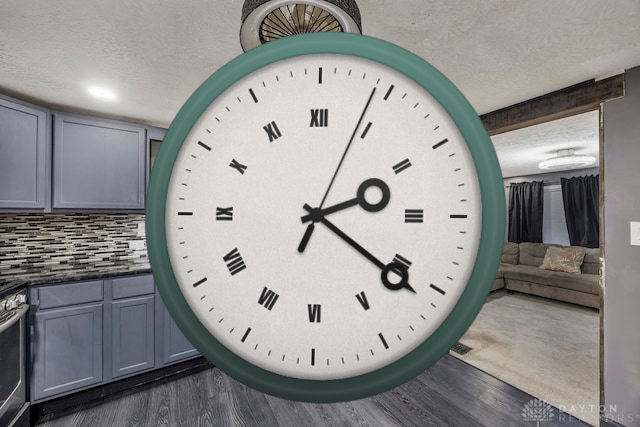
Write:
2,21,04
